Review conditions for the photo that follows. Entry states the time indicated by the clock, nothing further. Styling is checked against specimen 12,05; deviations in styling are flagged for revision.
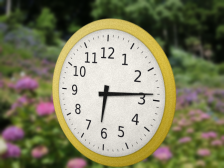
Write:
6,14
